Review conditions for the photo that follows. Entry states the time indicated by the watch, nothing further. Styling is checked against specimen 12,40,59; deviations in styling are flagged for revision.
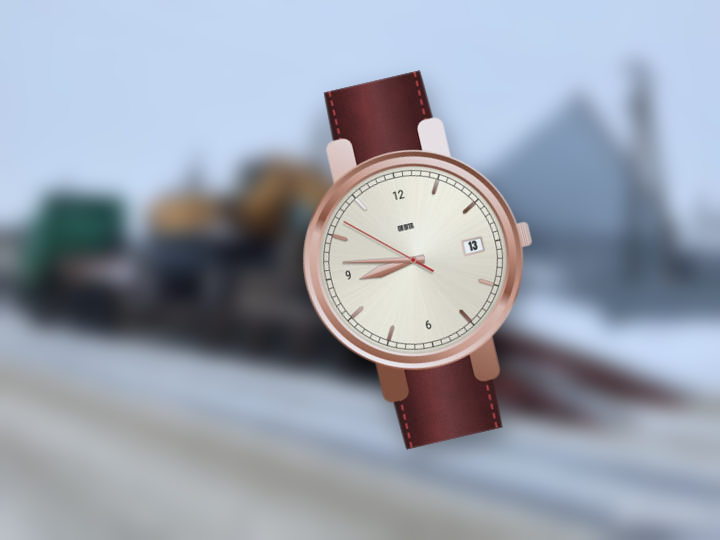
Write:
8,46,52
